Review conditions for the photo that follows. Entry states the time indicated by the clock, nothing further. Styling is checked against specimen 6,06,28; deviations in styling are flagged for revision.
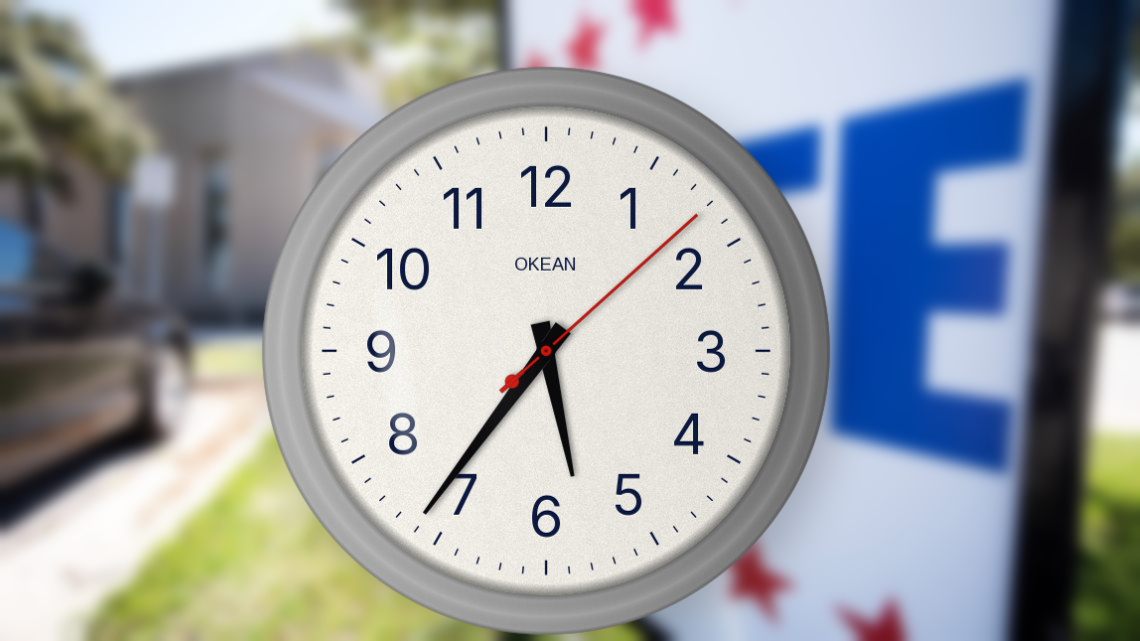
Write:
5,36,08
